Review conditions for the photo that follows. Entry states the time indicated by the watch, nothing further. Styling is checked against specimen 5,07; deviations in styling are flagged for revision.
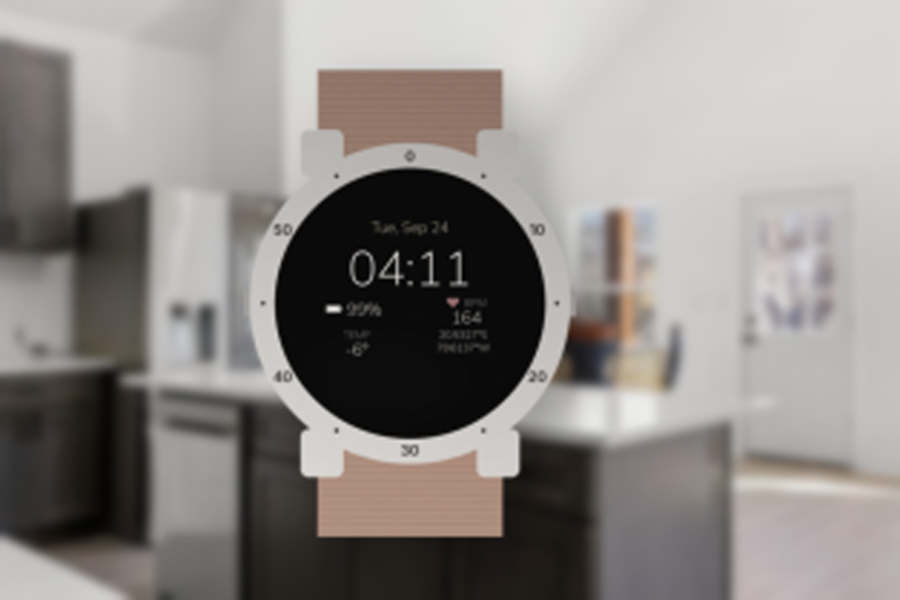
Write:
4,11
